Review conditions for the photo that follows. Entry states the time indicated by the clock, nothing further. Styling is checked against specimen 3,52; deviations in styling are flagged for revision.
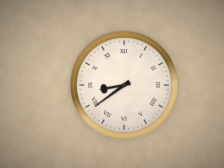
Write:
8,39
